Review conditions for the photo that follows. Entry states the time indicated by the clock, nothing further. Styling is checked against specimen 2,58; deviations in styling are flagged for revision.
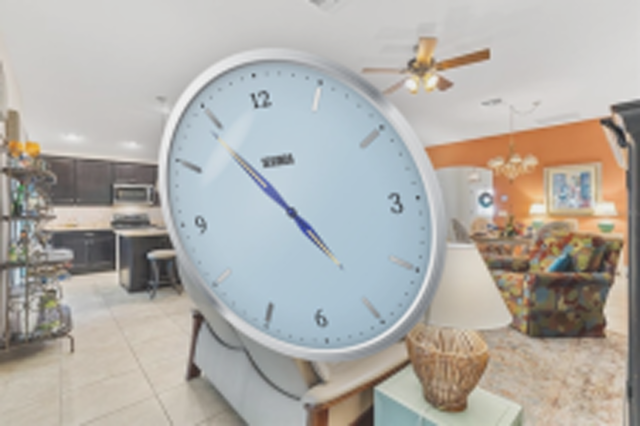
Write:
4,54
